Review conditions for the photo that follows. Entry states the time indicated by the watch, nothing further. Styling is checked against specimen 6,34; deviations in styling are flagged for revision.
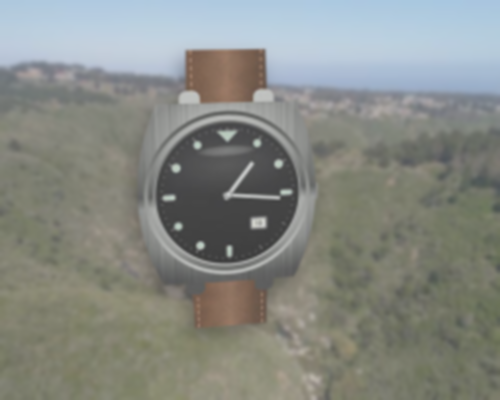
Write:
1,16
